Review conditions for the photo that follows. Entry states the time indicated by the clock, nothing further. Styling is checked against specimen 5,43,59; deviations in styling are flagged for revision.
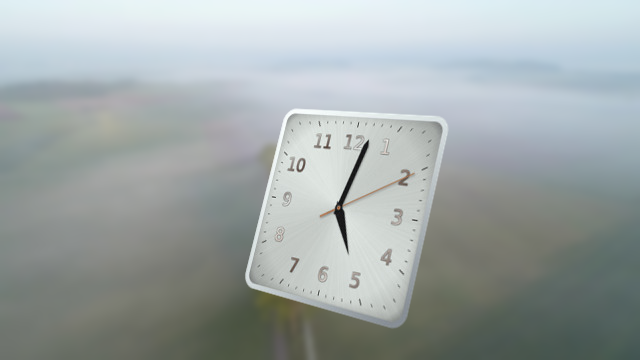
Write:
5,02,10
